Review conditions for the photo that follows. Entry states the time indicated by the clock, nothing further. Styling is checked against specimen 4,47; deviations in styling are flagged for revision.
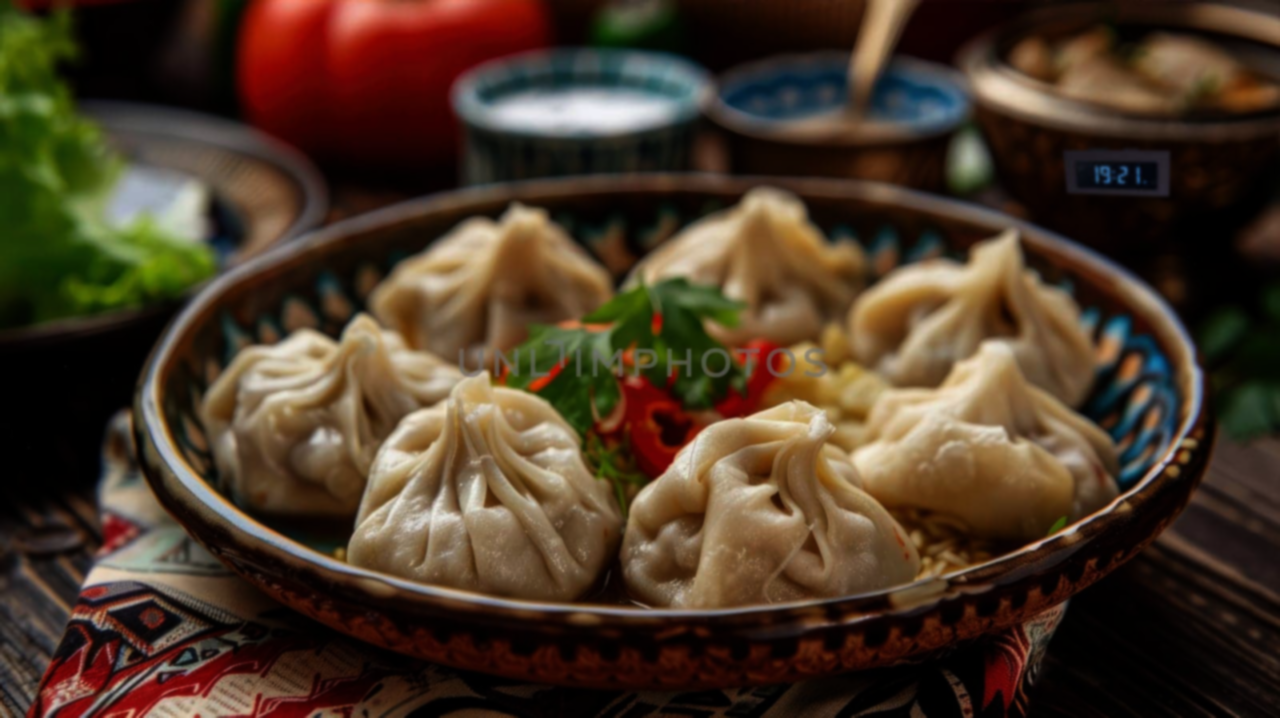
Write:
19,21
